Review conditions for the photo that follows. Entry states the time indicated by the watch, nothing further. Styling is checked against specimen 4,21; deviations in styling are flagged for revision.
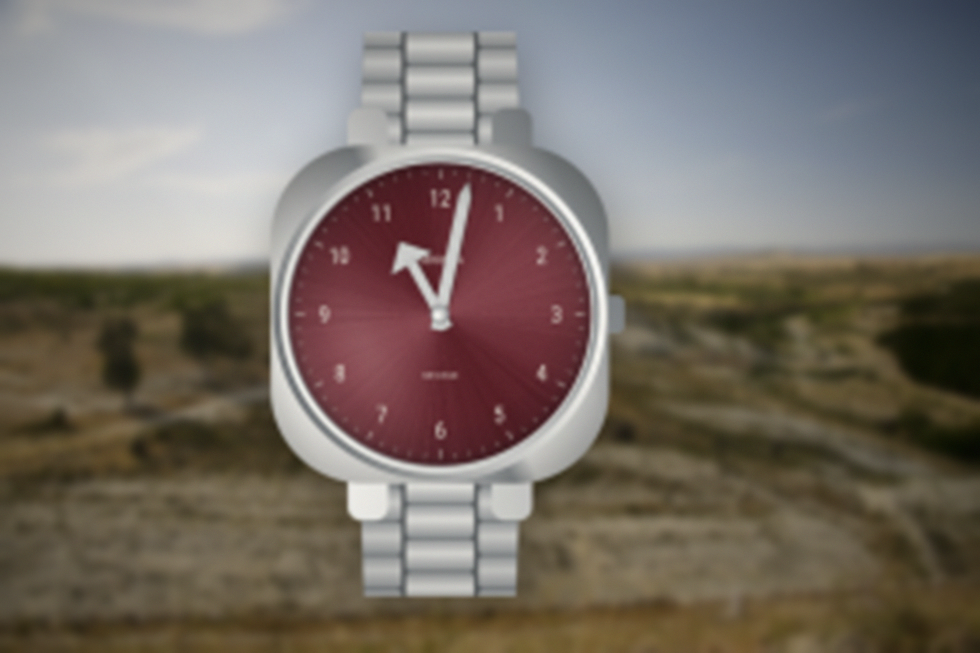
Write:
11,02
